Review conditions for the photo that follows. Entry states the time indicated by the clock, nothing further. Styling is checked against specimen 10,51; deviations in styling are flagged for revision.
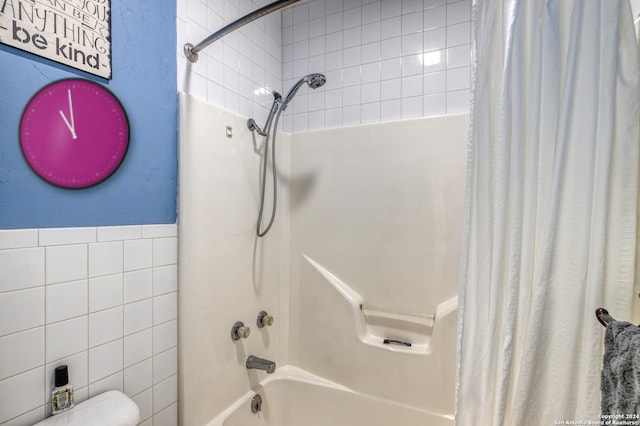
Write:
10,59
